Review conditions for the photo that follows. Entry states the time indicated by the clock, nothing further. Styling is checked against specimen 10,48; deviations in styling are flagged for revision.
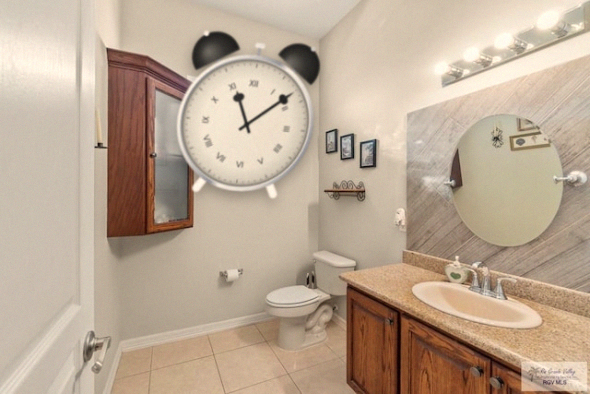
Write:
11,08
